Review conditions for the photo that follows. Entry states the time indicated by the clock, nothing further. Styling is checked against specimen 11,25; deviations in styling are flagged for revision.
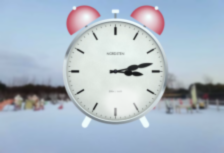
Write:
3,13
